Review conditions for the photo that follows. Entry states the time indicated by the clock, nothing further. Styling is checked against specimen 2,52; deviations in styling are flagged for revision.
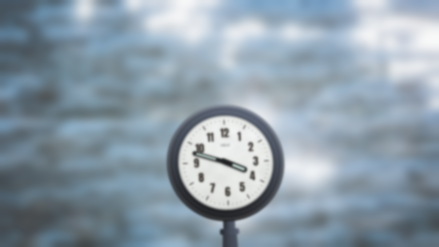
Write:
3,48
